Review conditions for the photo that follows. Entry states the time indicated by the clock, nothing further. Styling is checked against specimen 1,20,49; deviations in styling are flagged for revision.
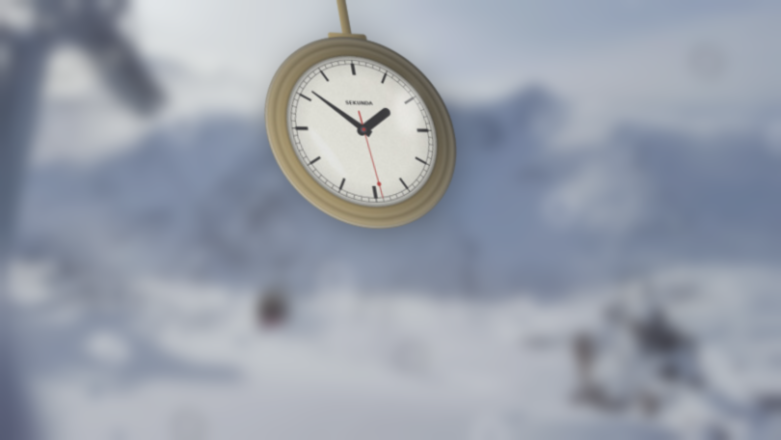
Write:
1,51,29
